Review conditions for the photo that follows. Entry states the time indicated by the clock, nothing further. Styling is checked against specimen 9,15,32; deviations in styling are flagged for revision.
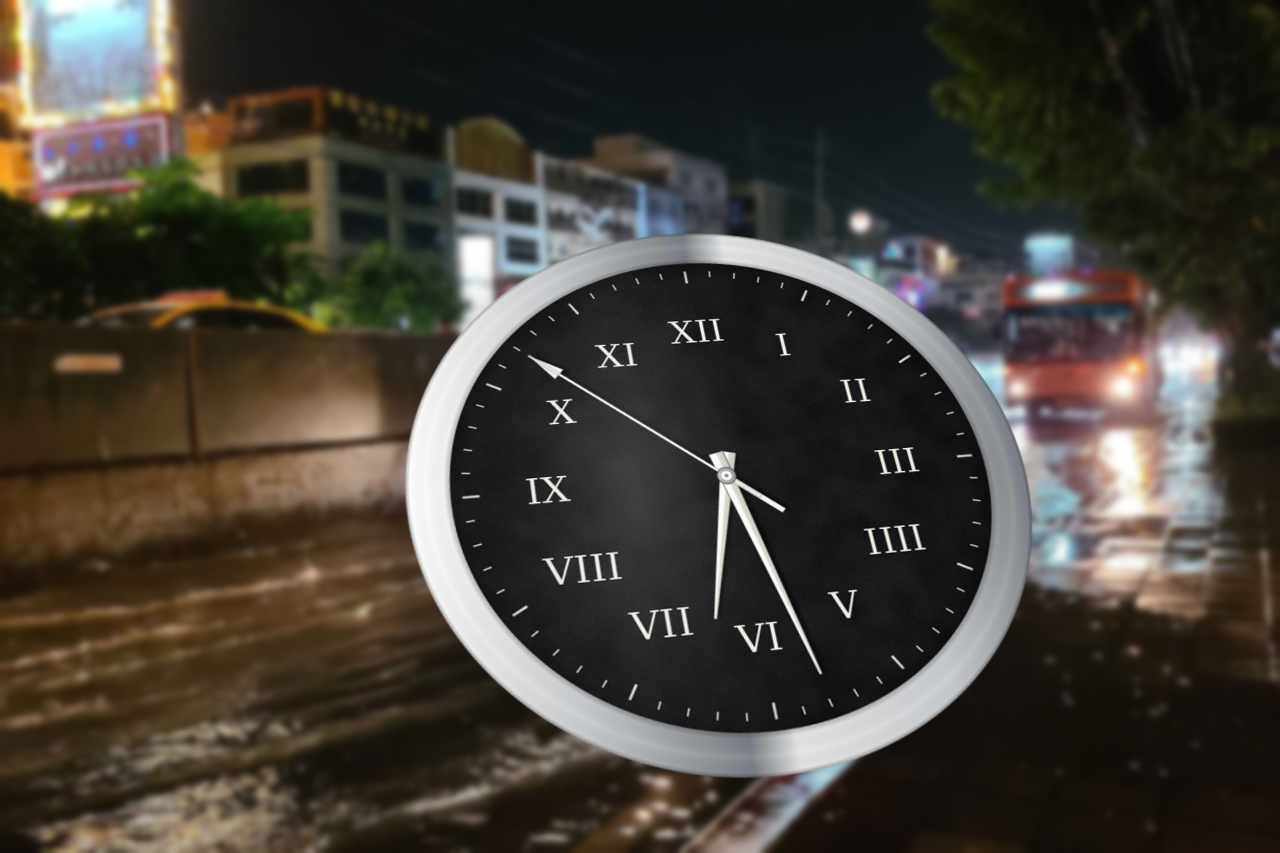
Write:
6,27,52
